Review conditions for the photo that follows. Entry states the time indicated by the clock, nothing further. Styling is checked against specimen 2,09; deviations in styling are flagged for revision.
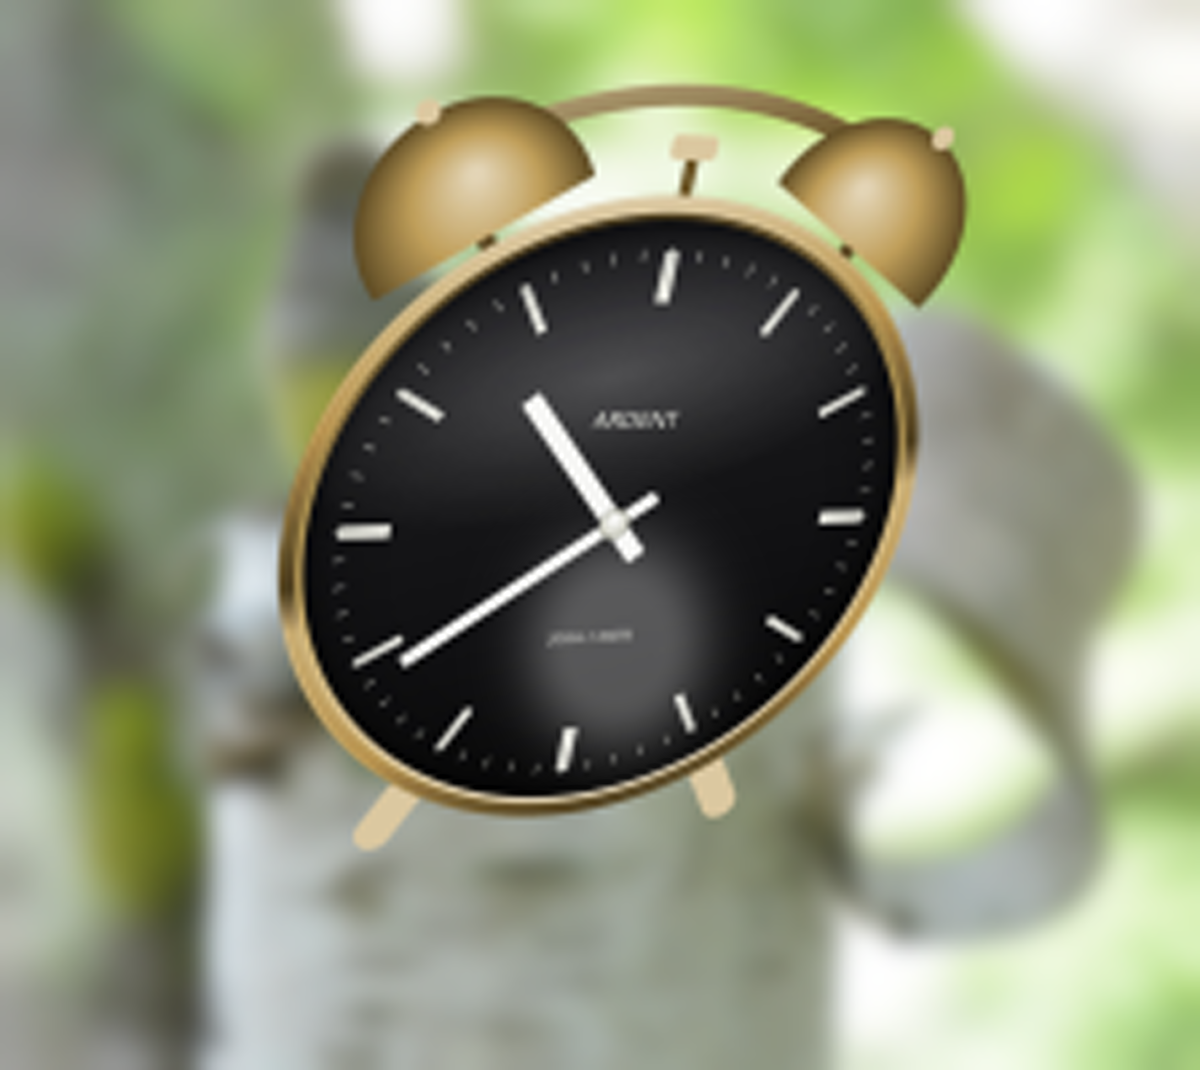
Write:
10,39
